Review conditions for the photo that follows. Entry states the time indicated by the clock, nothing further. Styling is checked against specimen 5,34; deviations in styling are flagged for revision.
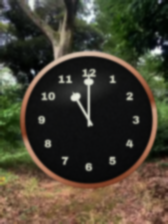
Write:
11,00
